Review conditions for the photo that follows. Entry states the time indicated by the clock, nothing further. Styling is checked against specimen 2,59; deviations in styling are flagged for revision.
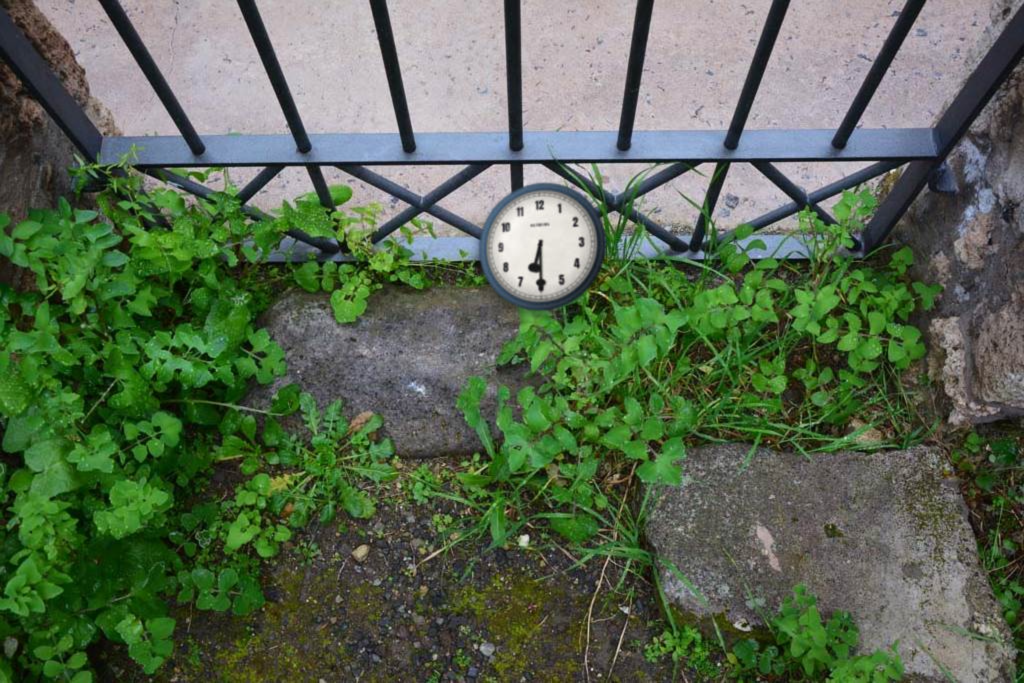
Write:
6,30
